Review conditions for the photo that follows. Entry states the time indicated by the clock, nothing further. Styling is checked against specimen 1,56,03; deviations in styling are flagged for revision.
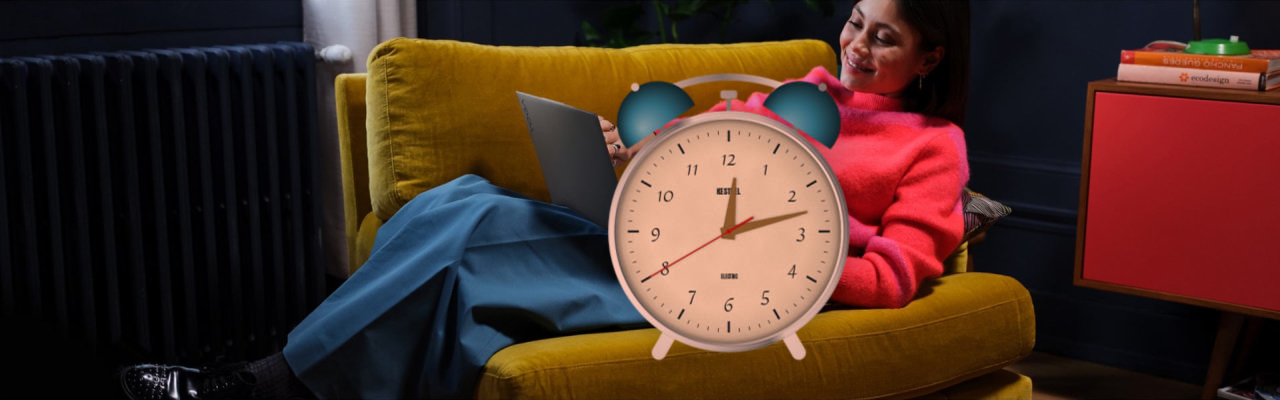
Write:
12,12,40
